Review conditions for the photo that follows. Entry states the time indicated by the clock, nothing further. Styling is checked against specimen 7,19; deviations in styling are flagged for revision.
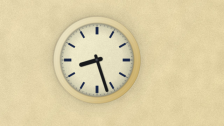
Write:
8,27
